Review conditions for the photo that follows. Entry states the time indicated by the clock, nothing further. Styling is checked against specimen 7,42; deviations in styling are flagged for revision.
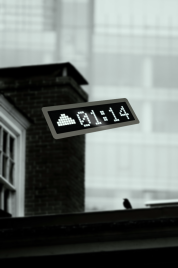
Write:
1,14
